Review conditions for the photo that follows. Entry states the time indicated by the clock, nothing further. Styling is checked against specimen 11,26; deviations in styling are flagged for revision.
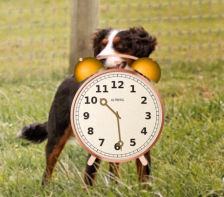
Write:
10,29
